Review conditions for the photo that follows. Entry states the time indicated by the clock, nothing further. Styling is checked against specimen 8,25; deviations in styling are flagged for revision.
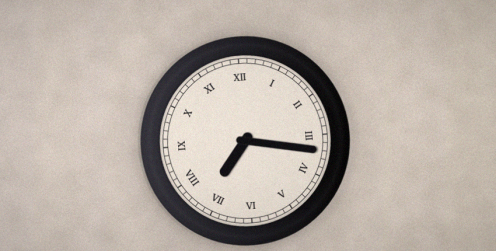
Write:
7,17
